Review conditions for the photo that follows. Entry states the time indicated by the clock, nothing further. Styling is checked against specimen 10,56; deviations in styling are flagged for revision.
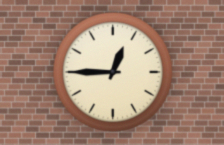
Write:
12,45
